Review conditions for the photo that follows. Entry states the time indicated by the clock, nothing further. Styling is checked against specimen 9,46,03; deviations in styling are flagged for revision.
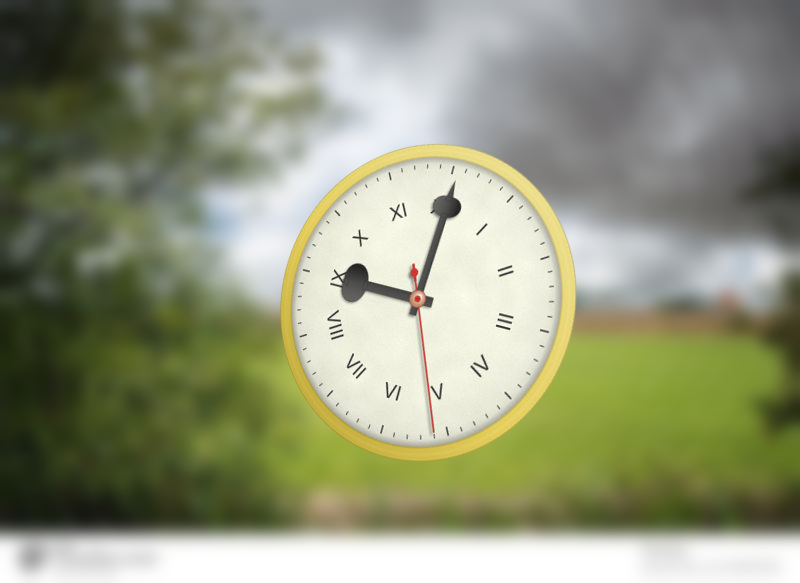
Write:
9,00,26
